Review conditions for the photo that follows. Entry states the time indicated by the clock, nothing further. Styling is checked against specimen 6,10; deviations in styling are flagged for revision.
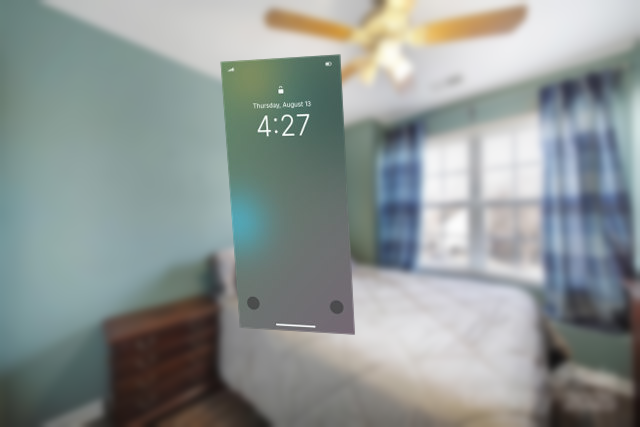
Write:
4,27
